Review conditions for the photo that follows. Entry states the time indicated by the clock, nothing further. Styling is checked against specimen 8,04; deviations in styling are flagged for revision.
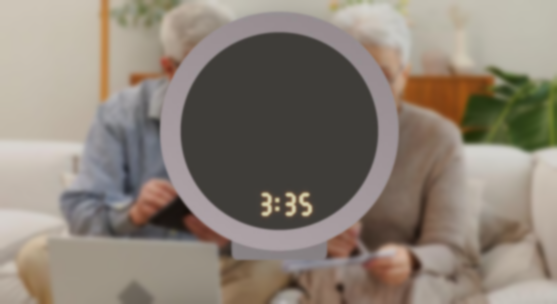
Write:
3,35
